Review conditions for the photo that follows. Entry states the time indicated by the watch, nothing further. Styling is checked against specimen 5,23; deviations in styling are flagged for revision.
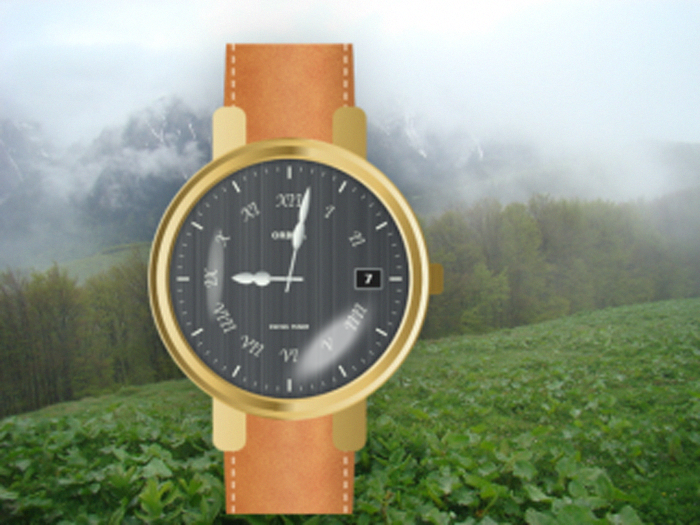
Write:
9,02
